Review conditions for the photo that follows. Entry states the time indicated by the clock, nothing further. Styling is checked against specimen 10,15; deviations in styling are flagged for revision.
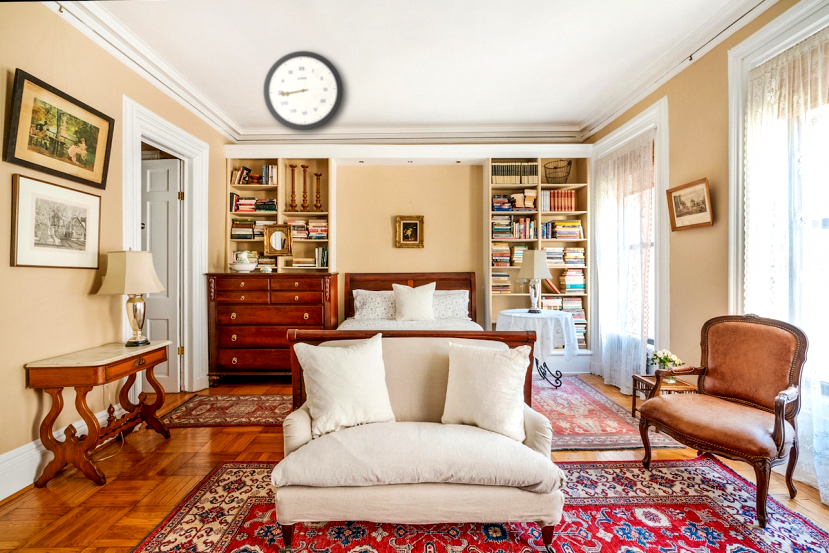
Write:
8,44
